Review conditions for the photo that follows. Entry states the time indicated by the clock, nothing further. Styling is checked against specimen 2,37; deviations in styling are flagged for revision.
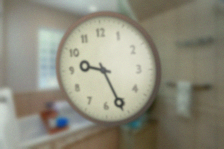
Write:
9,26
